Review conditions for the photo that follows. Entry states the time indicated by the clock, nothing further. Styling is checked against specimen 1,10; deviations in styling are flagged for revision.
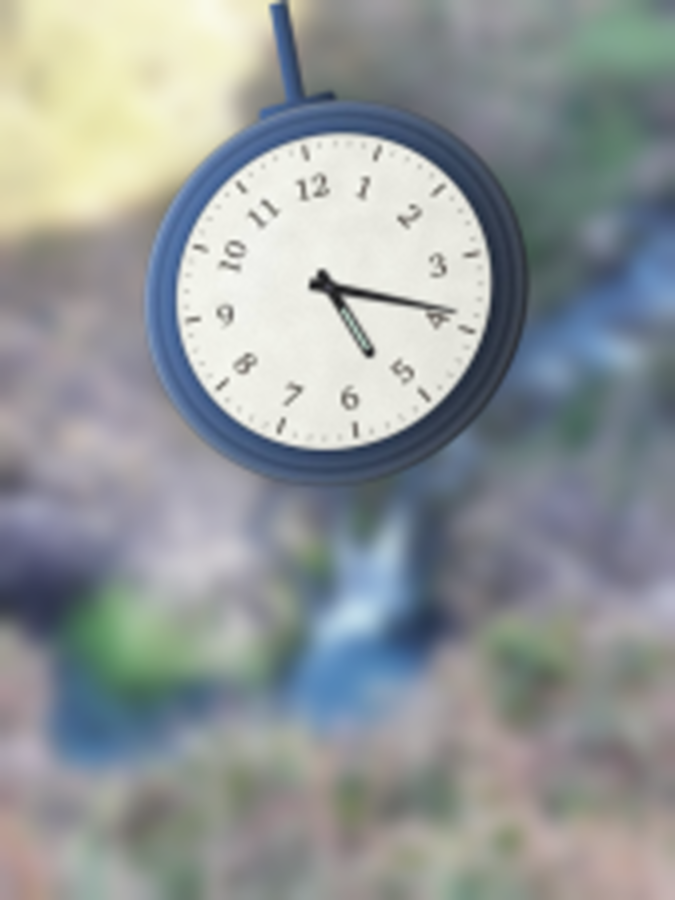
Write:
5,19
